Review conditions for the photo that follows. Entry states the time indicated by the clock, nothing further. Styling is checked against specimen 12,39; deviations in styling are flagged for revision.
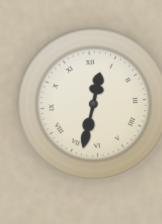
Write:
12,33
